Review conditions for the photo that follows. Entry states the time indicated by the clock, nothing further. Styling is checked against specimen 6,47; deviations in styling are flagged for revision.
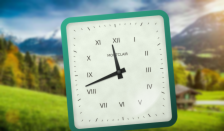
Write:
11,42
